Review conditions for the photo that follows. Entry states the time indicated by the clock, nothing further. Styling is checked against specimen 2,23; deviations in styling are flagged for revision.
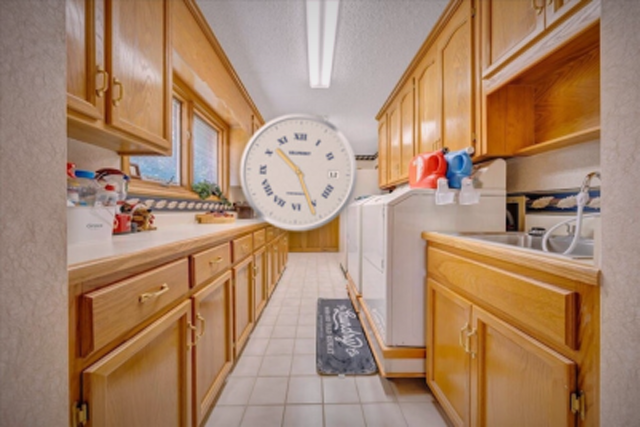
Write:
10,26
